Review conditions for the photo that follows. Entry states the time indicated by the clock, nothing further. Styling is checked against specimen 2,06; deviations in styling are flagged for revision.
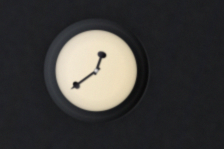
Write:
12,39
